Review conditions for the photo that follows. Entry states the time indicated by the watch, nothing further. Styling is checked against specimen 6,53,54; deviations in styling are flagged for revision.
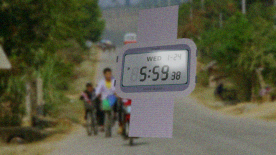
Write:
5,59,38
